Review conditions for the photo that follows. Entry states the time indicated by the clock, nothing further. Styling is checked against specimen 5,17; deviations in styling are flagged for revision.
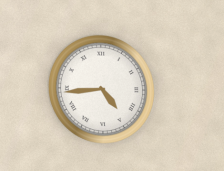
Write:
4,44
